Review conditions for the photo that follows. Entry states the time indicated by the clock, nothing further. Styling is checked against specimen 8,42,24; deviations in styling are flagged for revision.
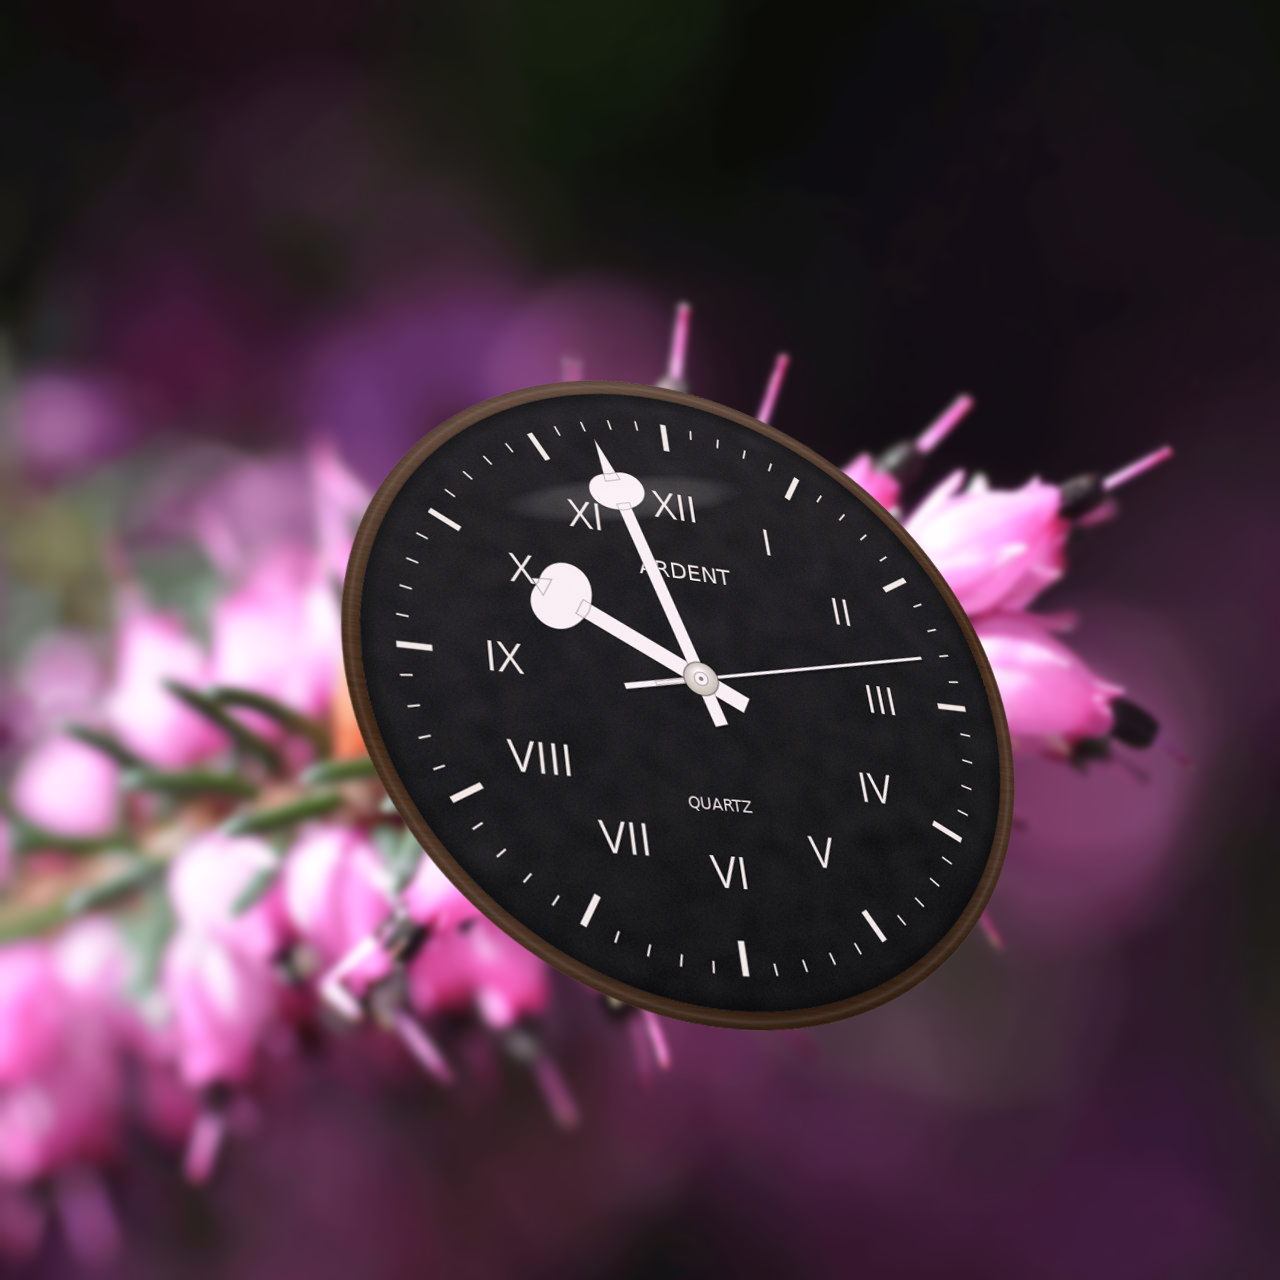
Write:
9,57,13
